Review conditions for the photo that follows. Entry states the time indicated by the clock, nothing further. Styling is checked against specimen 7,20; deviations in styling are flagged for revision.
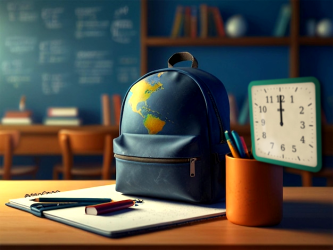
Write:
12,00
